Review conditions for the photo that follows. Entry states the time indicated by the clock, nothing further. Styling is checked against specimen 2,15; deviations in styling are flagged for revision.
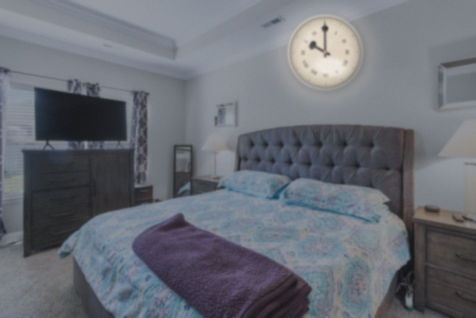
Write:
10,00
